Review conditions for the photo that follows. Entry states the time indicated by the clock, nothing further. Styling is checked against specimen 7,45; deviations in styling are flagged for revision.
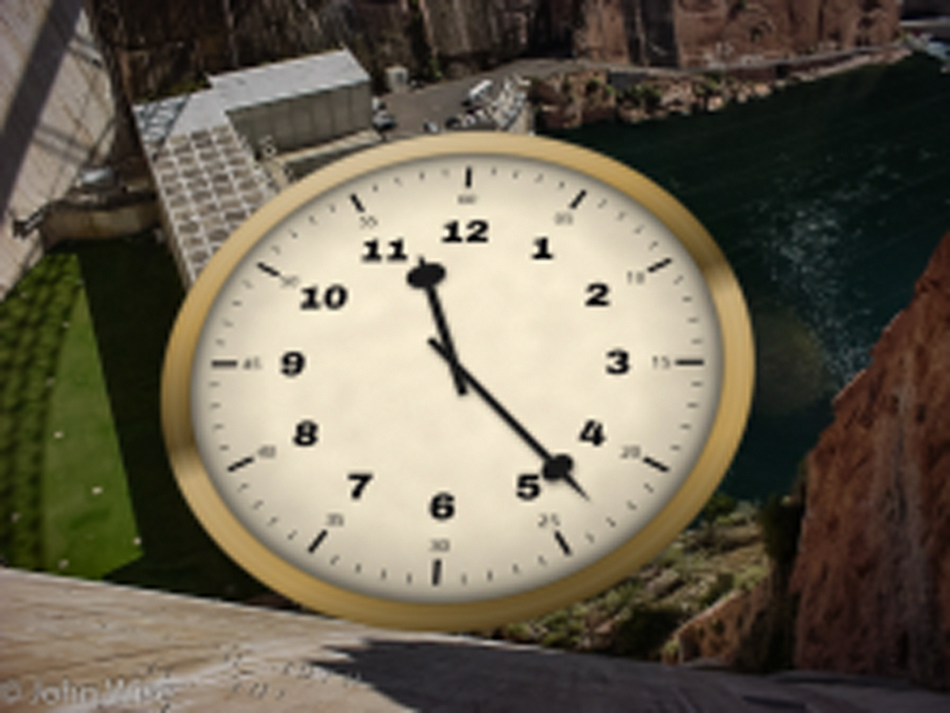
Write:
11,23
